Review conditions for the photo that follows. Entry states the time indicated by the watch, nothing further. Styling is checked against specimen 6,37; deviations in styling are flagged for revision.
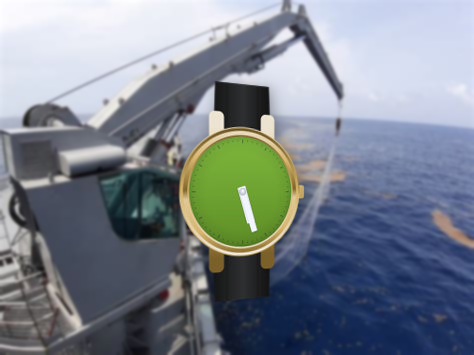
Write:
5,27
